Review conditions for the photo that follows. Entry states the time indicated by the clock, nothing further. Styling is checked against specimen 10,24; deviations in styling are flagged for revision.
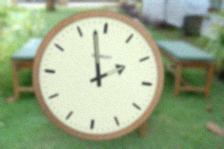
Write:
1,58
